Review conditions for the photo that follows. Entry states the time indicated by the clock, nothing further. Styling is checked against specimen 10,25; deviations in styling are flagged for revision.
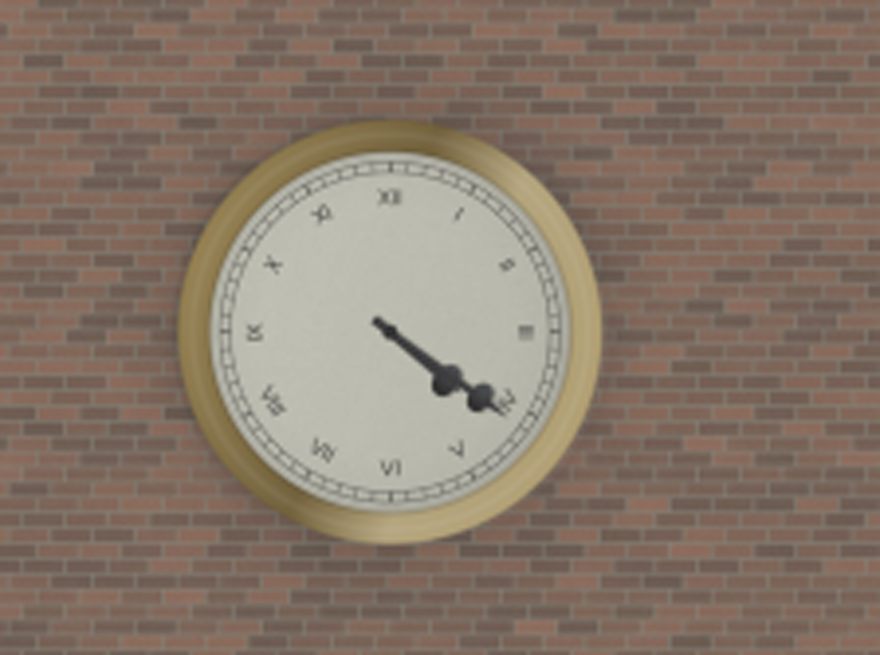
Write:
4,21
